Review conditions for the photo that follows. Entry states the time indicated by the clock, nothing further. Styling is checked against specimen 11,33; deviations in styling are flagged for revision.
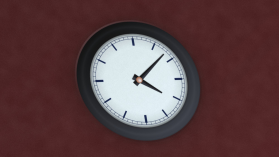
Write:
4,08
